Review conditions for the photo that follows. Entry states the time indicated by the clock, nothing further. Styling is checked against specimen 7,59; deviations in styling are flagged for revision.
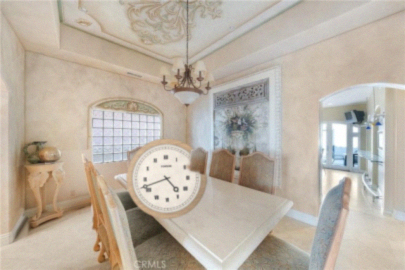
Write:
4,42
